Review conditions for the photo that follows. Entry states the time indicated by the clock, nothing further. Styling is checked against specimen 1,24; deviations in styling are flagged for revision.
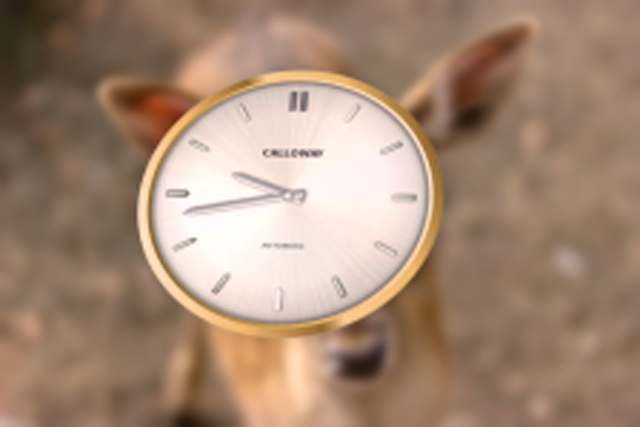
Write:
9,43
